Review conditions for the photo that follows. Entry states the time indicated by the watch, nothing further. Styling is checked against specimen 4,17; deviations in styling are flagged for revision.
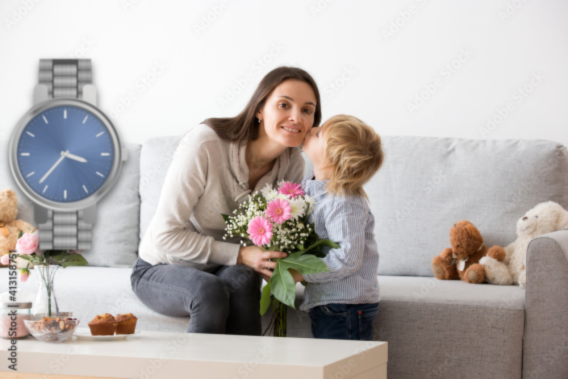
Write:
3,37
